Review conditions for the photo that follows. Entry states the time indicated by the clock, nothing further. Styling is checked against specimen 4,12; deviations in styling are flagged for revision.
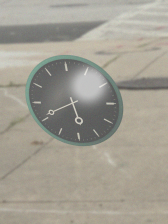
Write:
5,41
